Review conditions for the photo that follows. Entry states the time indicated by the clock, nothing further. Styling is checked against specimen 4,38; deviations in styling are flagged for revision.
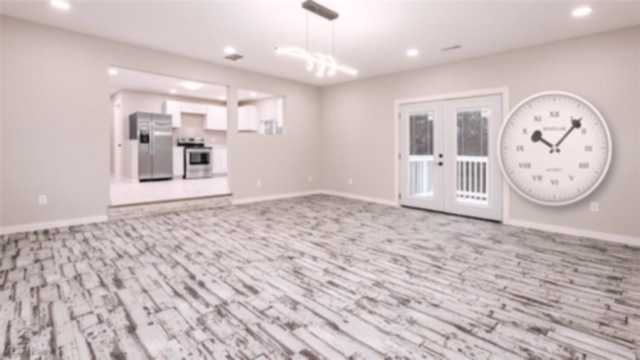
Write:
10,07
